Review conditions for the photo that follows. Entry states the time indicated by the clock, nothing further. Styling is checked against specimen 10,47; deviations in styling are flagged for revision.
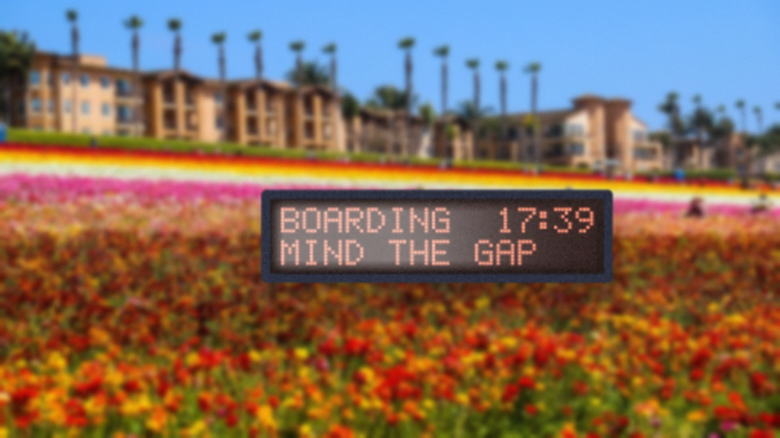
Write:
17,39
